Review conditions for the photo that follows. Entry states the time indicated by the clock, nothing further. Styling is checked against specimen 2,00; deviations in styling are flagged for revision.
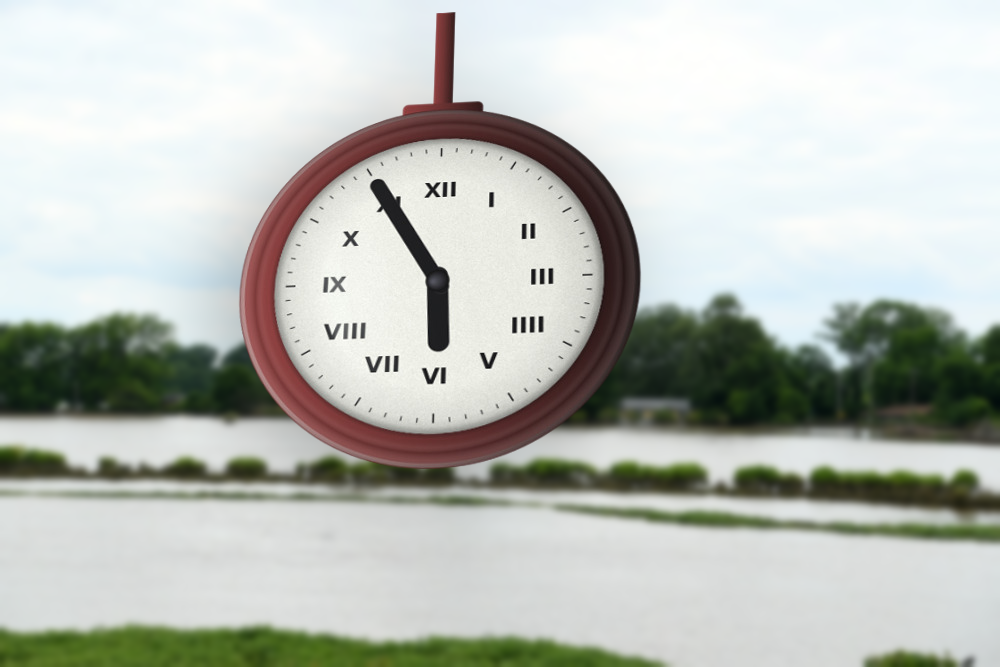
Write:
5,55
